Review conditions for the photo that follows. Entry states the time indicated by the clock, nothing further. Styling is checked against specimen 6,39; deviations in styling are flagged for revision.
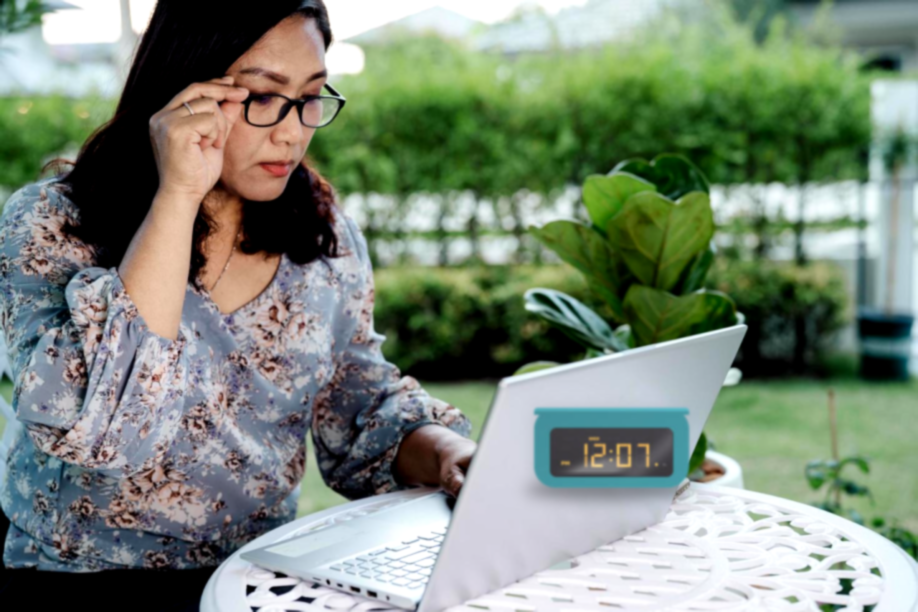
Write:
12,07
